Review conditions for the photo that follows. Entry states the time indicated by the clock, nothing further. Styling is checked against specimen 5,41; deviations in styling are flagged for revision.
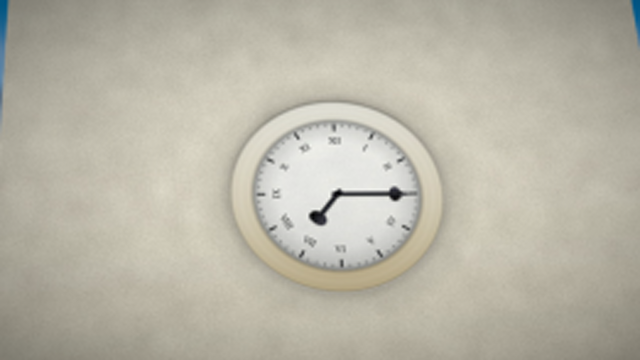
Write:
7,15
